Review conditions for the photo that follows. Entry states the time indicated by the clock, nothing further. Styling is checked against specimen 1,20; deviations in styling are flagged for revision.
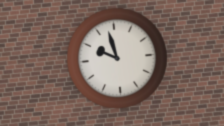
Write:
9,58
